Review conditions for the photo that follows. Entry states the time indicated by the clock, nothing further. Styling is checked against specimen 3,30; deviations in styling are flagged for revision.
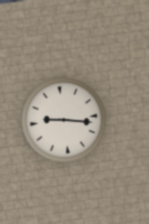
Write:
9,17
